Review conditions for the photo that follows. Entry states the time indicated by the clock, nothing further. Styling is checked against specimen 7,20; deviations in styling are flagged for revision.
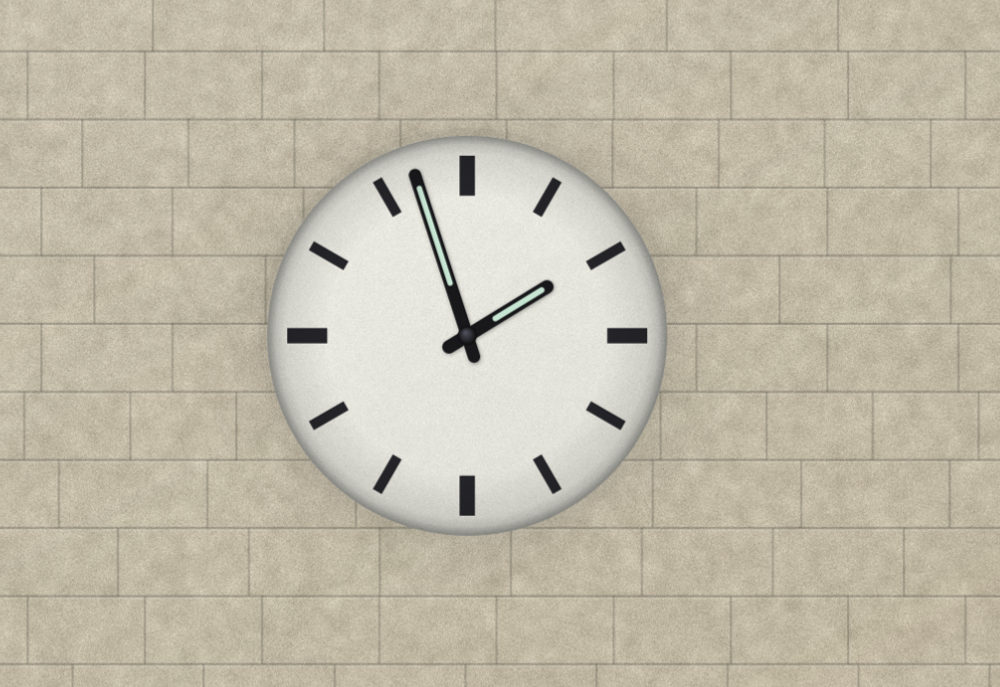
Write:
1,57
